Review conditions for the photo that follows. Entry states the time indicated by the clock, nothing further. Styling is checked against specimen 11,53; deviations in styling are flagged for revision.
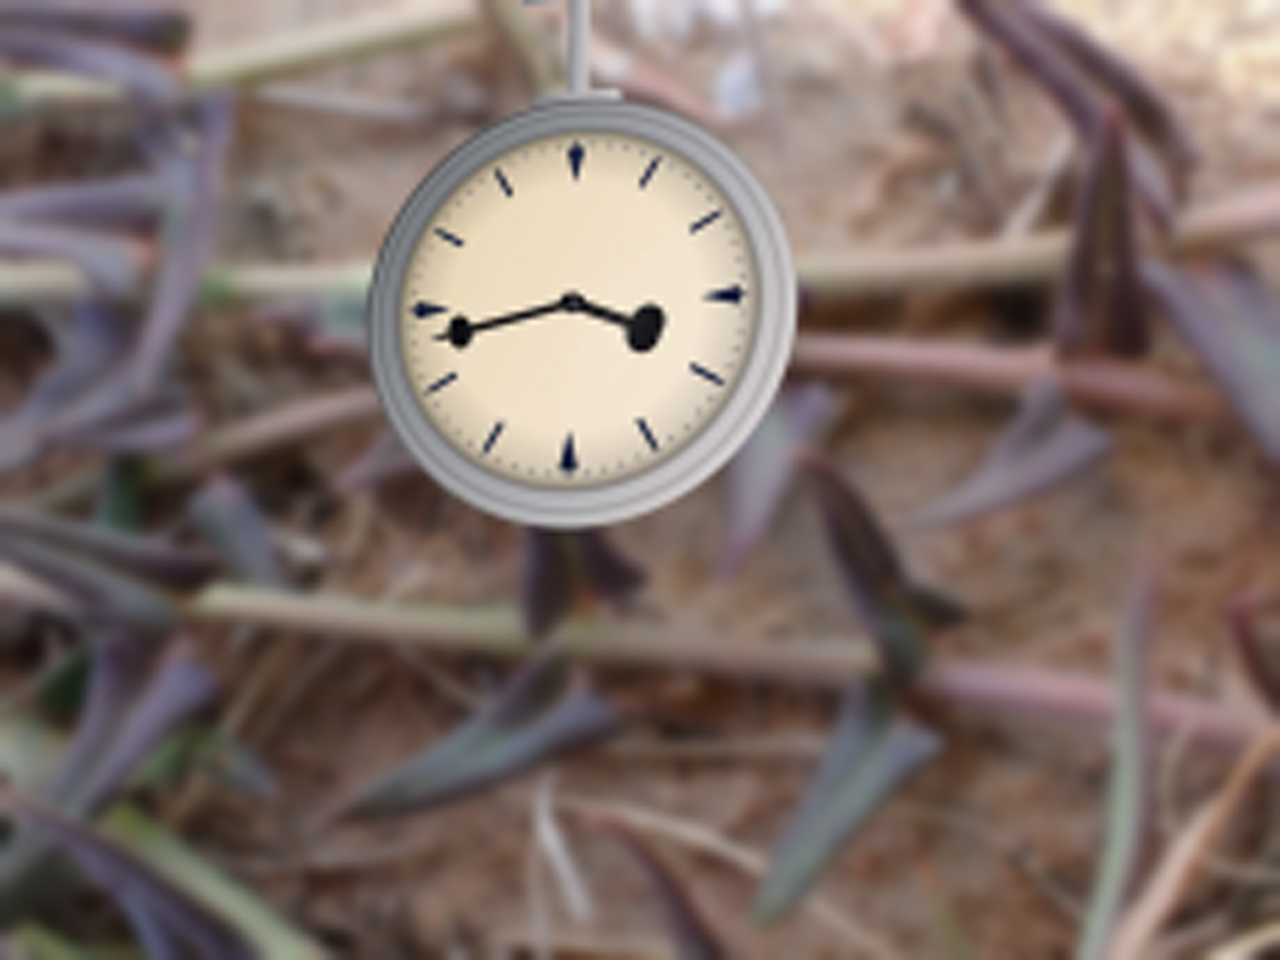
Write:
3,43
